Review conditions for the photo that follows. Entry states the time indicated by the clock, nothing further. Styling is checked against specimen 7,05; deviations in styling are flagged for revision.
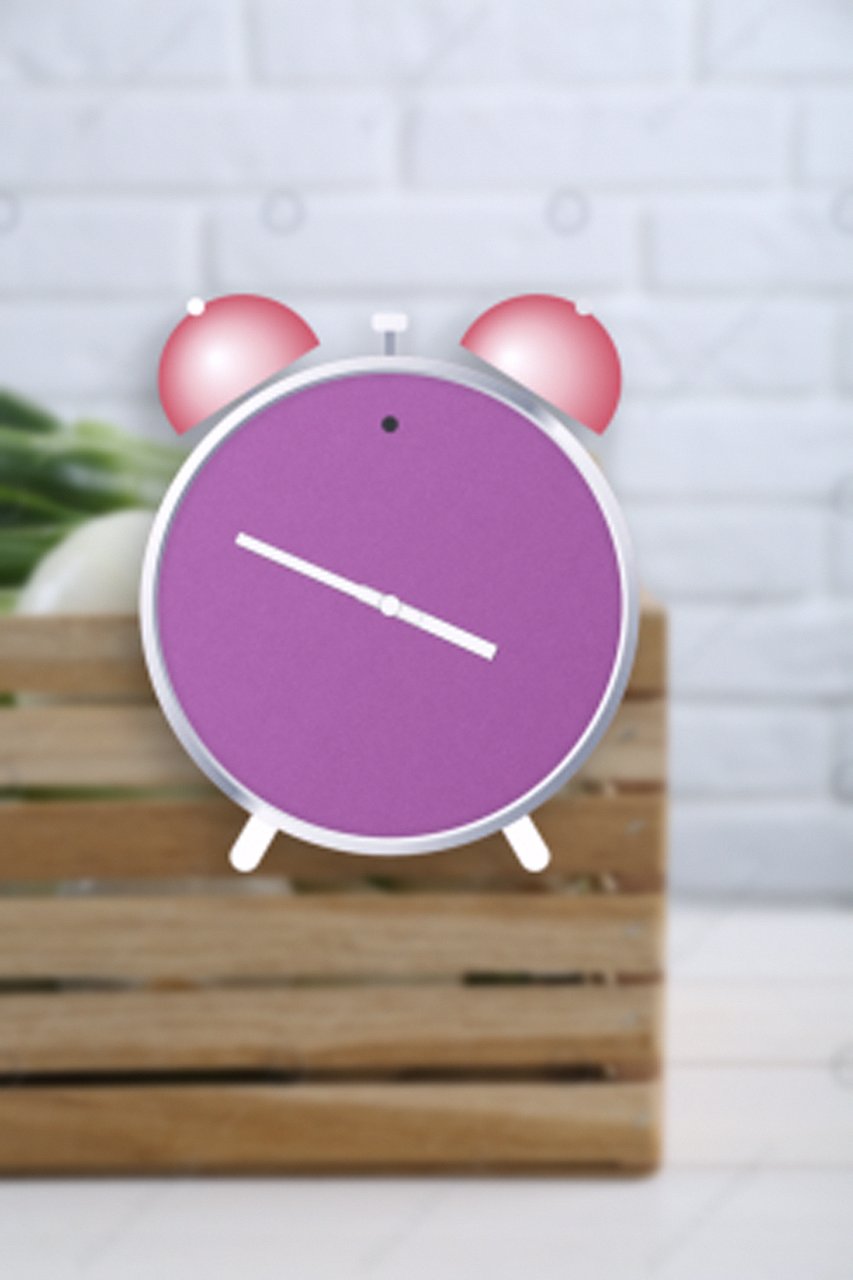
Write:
3,49
